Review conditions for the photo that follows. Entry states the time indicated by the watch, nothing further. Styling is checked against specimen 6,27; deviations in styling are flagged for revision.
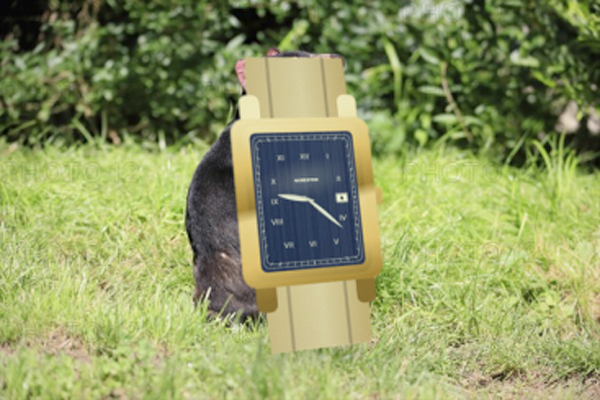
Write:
9,22
